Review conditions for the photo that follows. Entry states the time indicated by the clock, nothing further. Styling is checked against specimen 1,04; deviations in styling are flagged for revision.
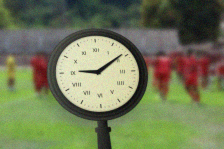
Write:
9,09
